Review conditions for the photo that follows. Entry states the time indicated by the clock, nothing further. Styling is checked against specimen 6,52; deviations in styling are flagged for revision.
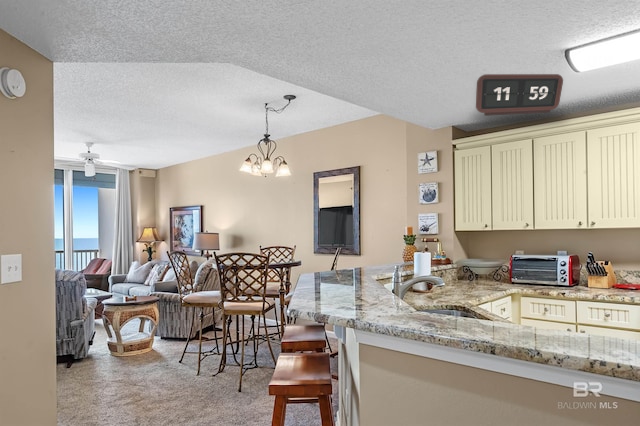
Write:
11,59
